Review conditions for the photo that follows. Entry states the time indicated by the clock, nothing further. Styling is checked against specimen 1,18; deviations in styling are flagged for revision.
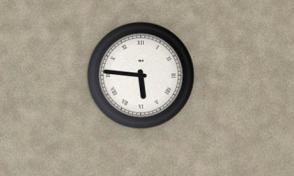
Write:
5,46
